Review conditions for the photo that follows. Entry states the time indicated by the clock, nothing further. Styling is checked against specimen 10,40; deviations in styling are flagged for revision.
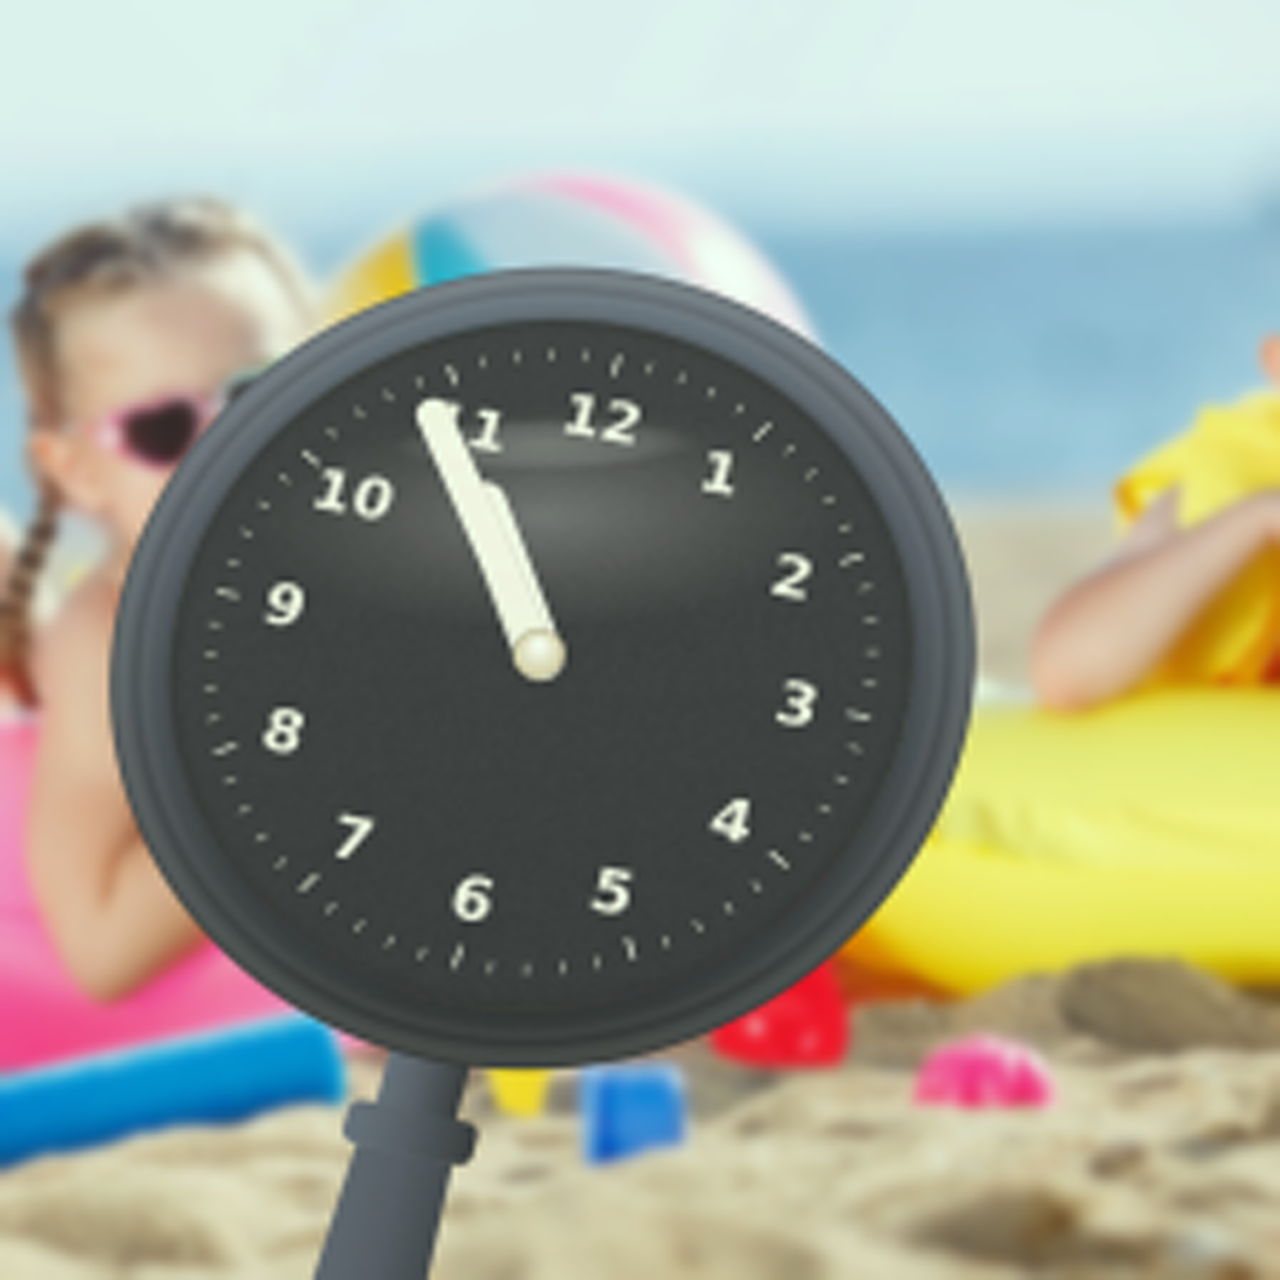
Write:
10,54
